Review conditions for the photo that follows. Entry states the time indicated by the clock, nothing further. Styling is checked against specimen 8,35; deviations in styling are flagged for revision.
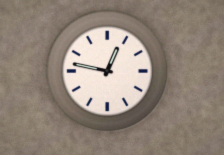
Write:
12,47
